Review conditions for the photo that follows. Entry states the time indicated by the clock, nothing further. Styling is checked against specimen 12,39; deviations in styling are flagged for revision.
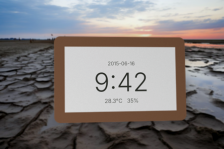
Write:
9,42
